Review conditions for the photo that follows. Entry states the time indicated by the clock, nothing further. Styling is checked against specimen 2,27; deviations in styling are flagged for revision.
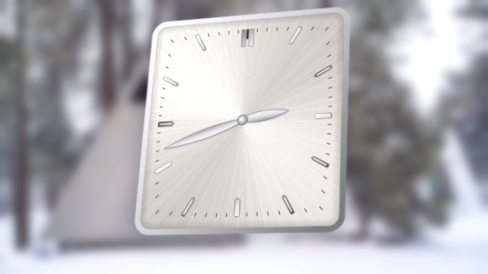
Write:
2,42
